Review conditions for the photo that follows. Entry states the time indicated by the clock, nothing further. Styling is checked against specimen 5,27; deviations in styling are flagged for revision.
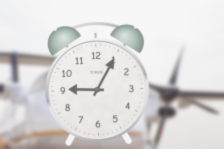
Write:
9,05
